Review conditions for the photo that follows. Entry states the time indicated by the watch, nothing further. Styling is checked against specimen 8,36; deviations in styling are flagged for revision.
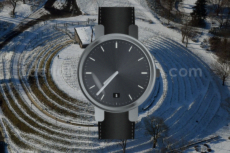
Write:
7,37
